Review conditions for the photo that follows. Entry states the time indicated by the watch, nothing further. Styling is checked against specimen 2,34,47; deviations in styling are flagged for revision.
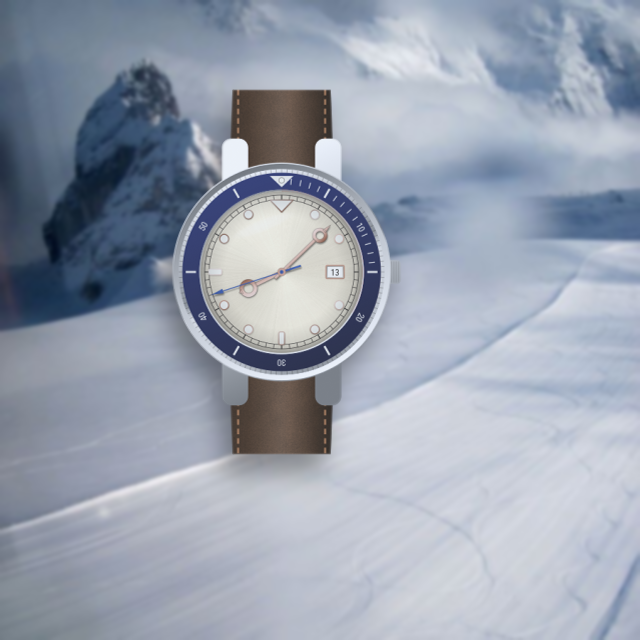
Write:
8,07,42
